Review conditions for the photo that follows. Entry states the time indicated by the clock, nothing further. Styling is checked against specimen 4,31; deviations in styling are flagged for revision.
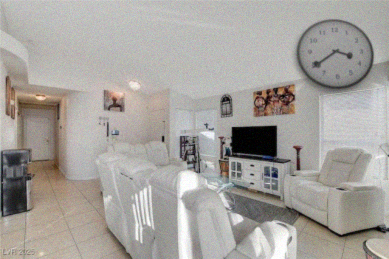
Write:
3,39
